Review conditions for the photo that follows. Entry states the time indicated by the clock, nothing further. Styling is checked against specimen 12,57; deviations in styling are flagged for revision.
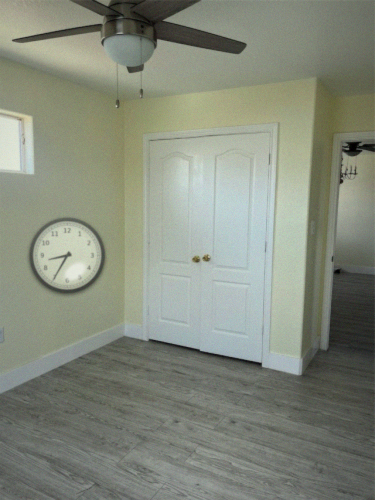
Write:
8,35
